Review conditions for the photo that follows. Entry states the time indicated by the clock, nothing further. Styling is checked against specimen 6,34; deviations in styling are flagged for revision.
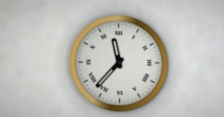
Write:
11,37
